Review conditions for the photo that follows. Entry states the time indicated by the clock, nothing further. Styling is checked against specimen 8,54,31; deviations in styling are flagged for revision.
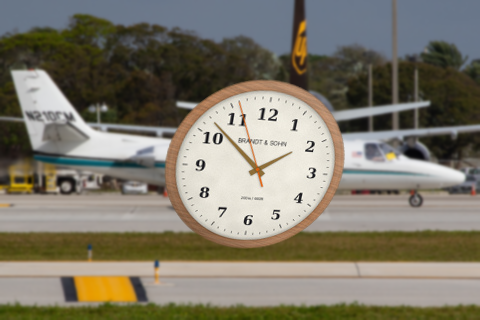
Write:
1,51,56
